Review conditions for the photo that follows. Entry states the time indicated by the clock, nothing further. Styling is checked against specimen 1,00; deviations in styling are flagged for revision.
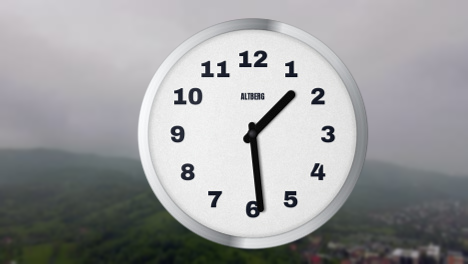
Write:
1,29
